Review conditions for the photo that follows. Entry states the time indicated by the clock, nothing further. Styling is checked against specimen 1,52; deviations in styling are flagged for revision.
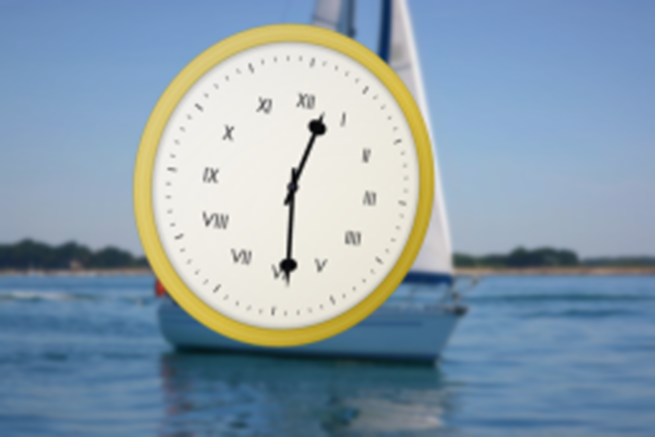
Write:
12,29
